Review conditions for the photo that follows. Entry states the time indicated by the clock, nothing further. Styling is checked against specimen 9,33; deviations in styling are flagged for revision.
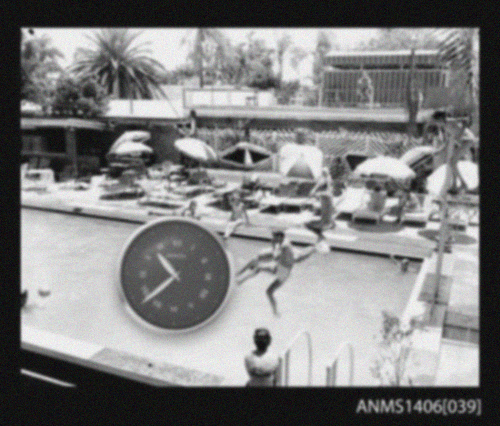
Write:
10,38
